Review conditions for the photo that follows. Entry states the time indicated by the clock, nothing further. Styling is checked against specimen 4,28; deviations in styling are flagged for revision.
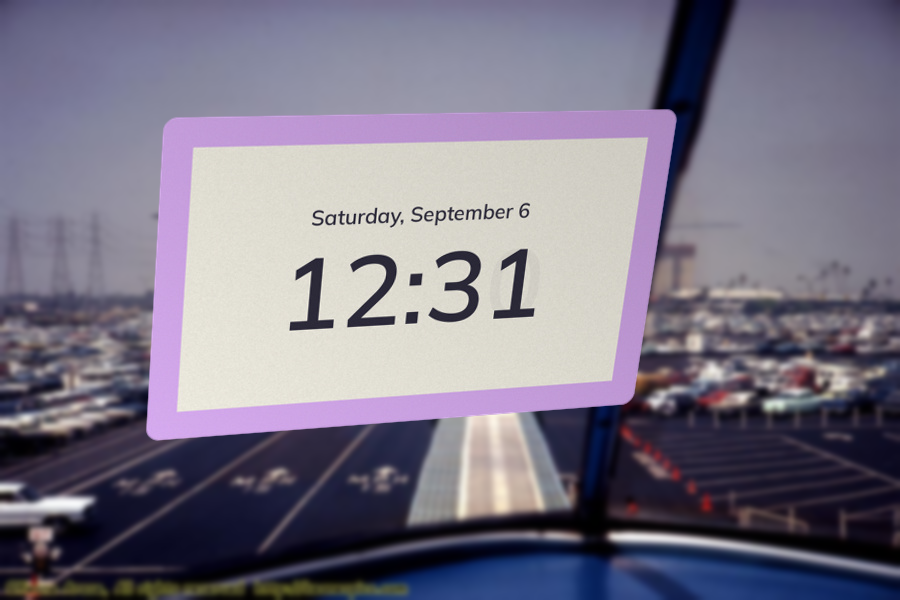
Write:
12,31
